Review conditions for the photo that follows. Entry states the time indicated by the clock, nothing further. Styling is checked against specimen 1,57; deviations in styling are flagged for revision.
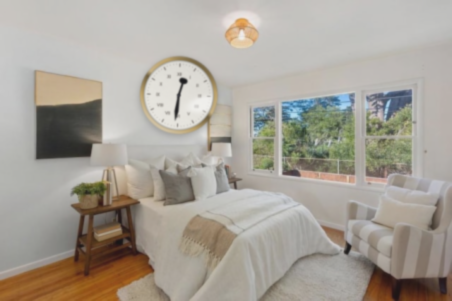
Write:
12,31
